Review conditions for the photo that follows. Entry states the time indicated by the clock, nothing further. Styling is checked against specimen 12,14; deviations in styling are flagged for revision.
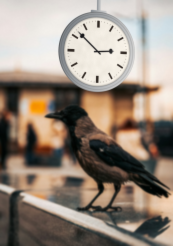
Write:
2,52
